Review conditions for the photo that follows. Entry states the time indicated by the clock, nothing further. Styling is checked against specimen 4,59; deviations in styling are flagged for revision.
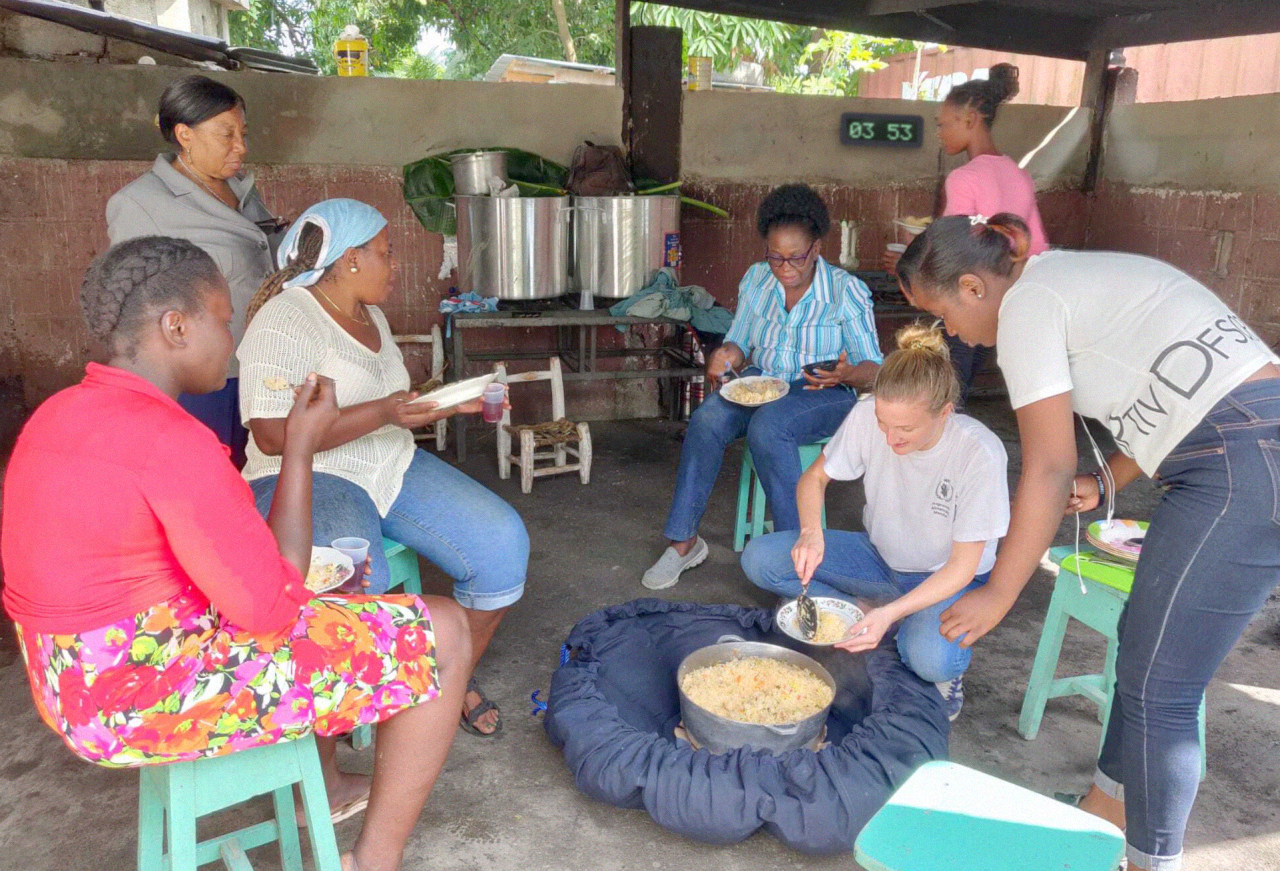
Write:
3,53
